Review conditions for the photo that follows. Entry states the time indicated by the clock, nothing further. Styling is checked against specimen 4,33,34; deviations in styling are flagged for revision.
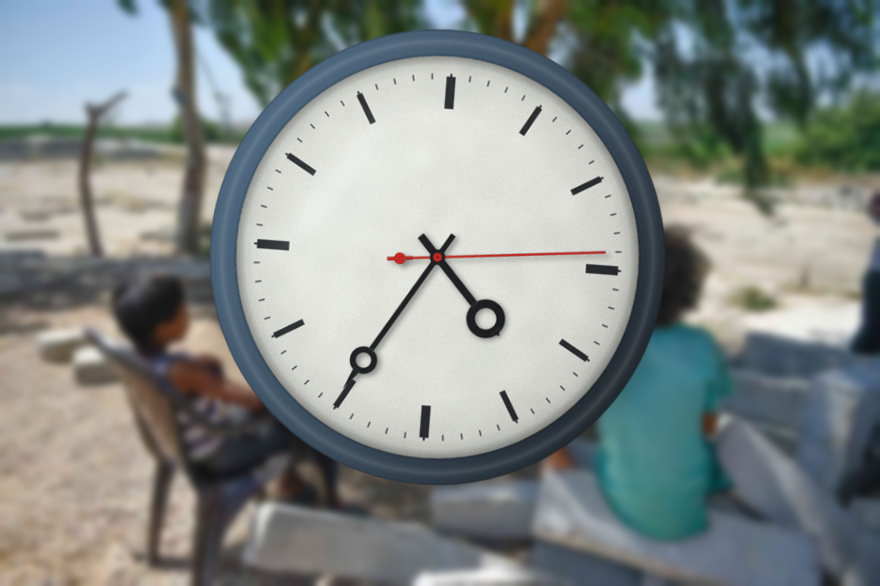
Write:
4,35,14
